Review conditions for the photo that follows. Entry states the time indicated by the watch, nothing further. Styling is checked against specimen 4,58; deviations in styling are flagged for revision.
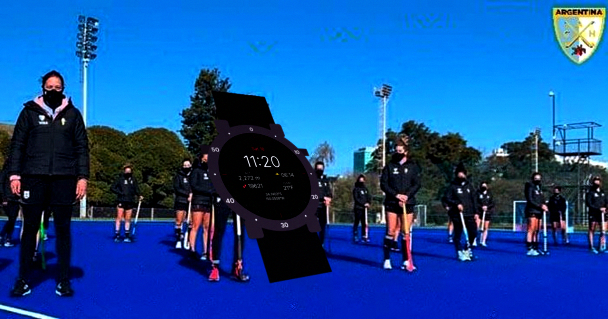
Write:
11,20
